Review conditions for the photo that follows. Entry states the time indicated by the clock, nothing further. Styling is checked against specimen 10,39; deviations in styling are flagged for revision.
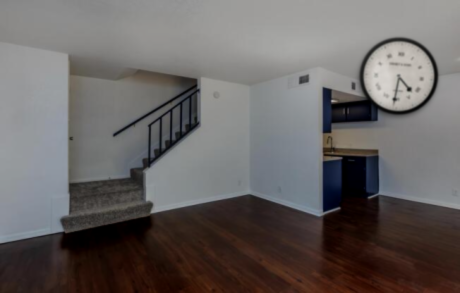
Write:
4,31
